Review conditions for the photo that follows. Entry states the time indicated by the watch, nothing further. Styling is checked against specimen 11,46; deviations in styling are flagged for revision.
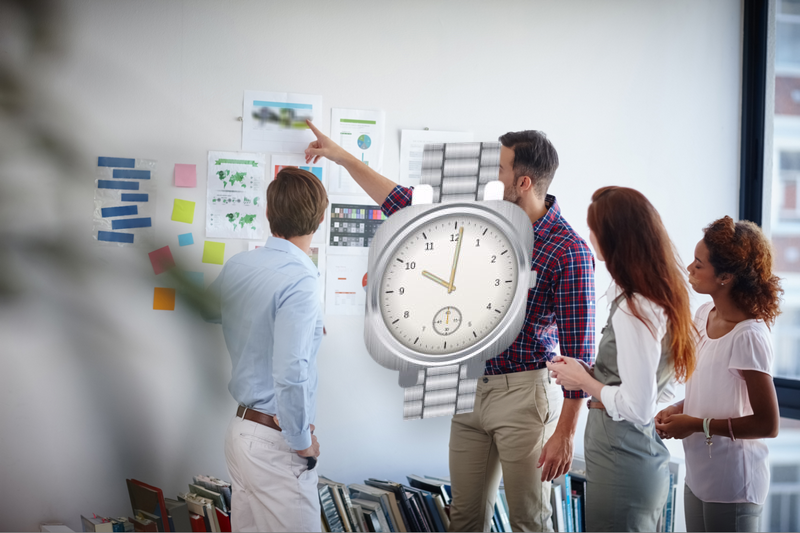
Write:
10,01
